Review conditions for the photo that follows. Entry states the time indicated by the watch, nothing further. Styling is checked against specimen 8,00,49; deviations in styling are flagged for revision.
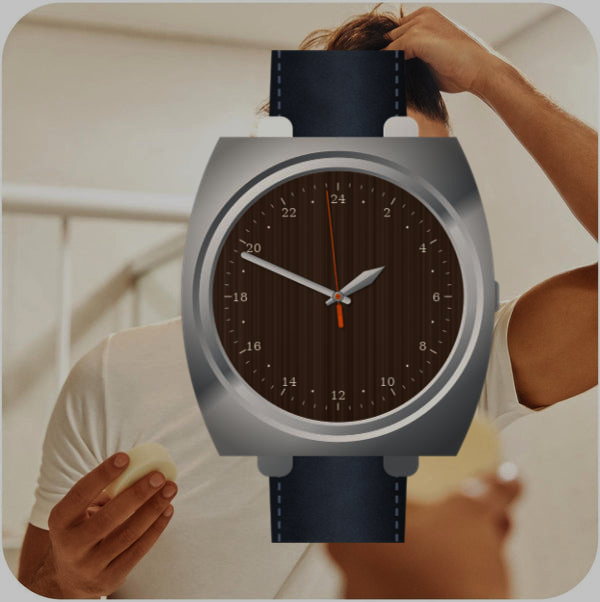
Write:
3,48,59
